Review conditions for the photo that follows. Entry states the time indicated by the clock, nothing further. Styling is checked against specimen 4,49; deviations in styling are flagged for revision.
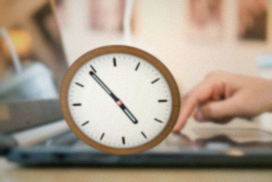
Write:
4,54
